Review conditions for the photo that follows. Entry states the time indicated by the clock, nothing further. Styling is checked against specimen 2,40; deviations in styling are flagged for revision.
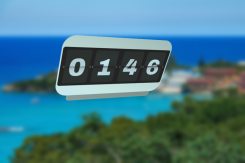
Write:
1,46
